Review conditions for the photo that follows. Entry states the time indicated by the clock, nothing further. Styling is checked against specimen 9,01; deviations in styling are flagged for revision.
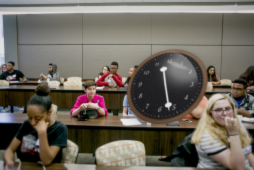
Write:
11,27
